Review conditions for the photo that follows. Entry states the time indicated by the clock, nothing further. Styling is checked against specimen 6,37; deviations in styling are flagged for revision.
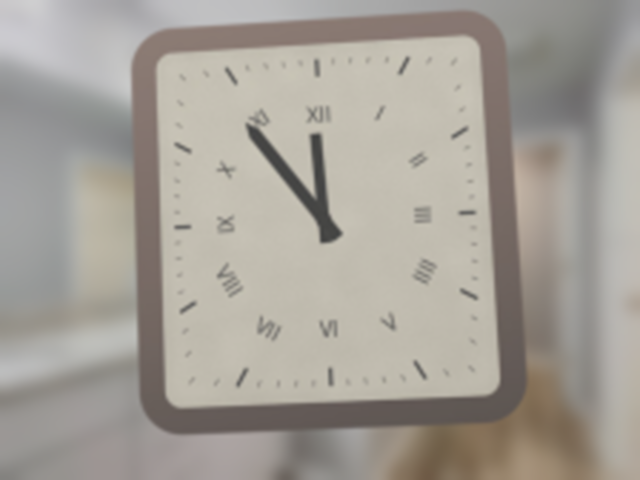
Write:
11,54
